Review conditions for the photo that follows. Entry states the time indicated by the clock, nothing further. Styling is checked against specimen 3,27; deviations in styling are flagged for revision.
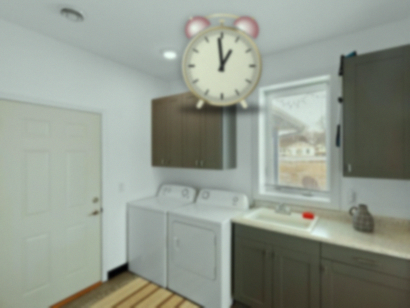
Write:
12,59
